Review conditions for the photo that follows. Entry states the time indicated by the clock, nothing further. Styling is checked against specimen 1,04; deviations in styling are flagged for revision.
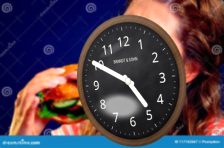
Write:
4,50
